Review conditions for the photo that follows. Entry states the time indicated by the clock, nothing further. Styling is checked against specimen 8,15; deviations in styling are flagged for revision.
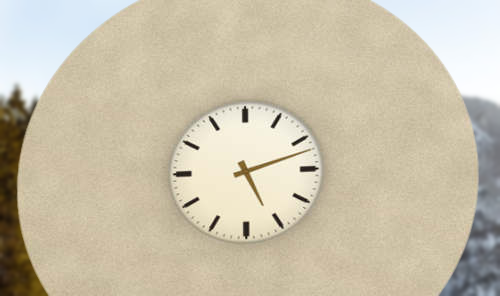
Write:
5,12
